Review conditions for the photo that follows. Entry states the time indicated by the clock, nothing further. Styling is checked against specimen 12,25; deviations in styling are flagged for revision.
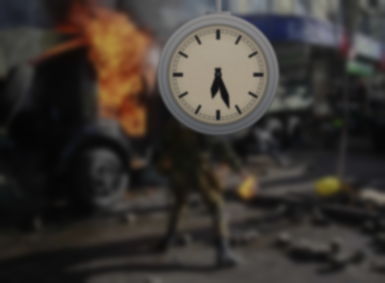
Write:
6,27
